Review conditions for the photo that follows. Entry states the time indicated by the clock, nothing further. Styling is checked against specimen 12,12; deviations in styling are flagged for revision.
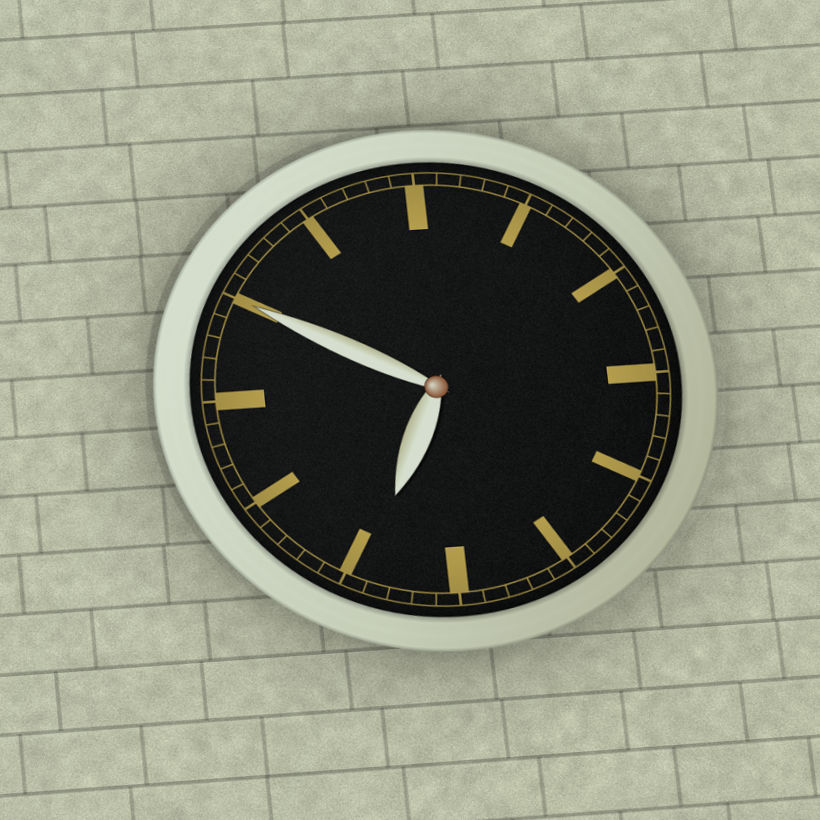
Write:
6,50
